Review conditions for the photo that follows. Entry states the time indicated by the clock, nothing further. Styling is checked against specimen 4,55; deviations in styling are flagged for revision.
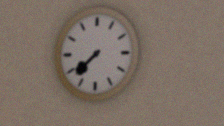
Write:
7,38
